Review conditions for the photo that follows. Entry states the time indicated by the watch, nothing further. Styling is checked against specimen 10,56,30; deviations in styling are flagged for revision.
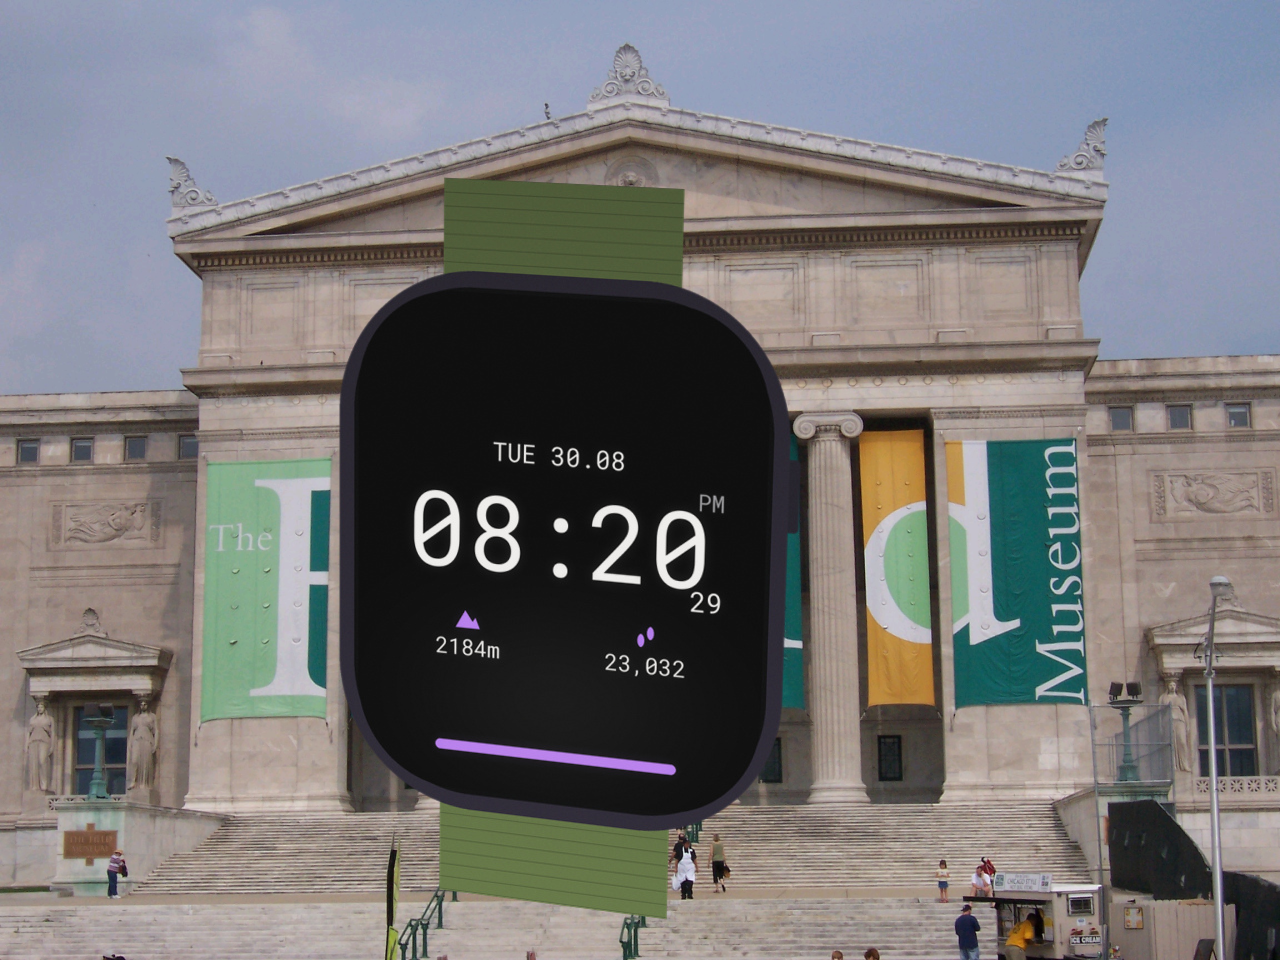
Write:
8,20,29
